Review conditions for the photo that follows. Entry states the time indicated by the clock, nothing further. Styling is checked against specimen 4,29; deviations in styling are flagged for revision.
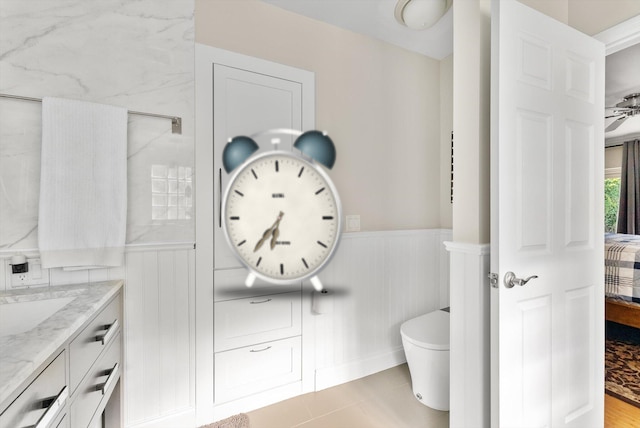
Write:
6,37
